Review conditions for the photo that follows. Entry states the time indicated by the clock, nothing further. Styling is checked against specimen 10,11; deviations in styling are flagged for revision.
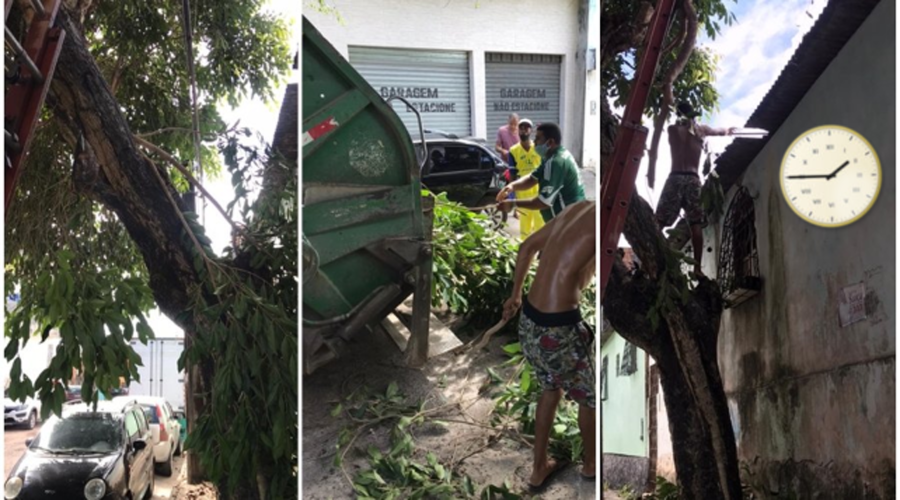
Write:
1,45
